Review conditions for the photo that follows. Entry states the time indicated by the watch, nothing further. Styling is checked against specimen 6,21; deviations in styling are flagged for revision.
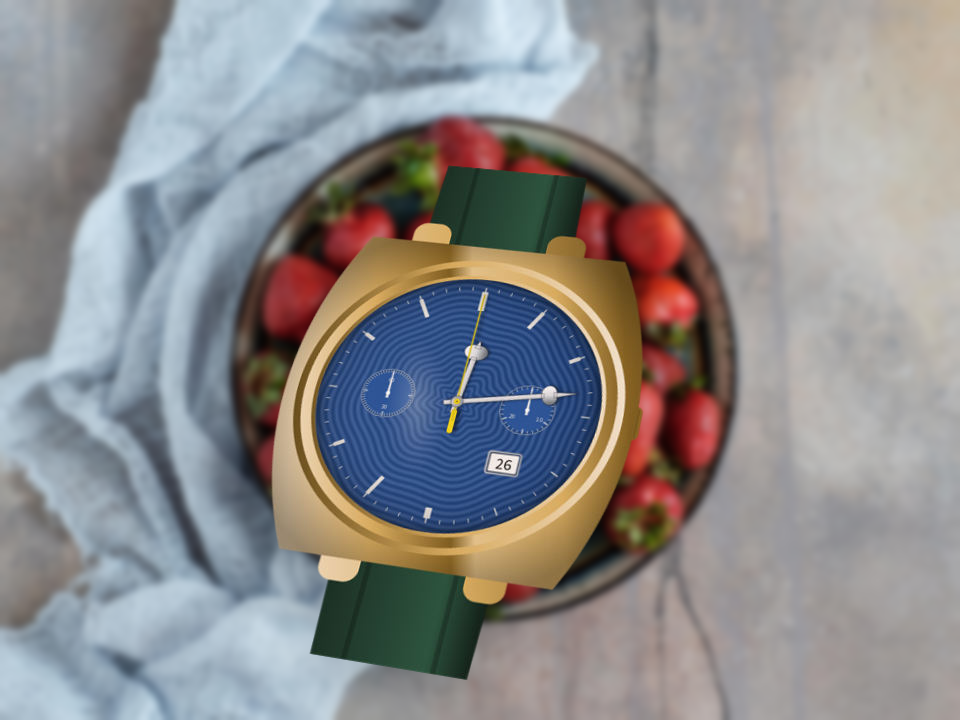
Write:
12,13
